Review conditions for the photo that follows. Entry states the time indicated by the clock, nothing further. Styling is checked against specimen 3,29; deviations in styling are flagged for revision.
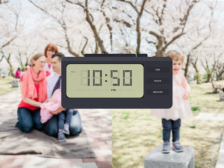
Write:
10,50
